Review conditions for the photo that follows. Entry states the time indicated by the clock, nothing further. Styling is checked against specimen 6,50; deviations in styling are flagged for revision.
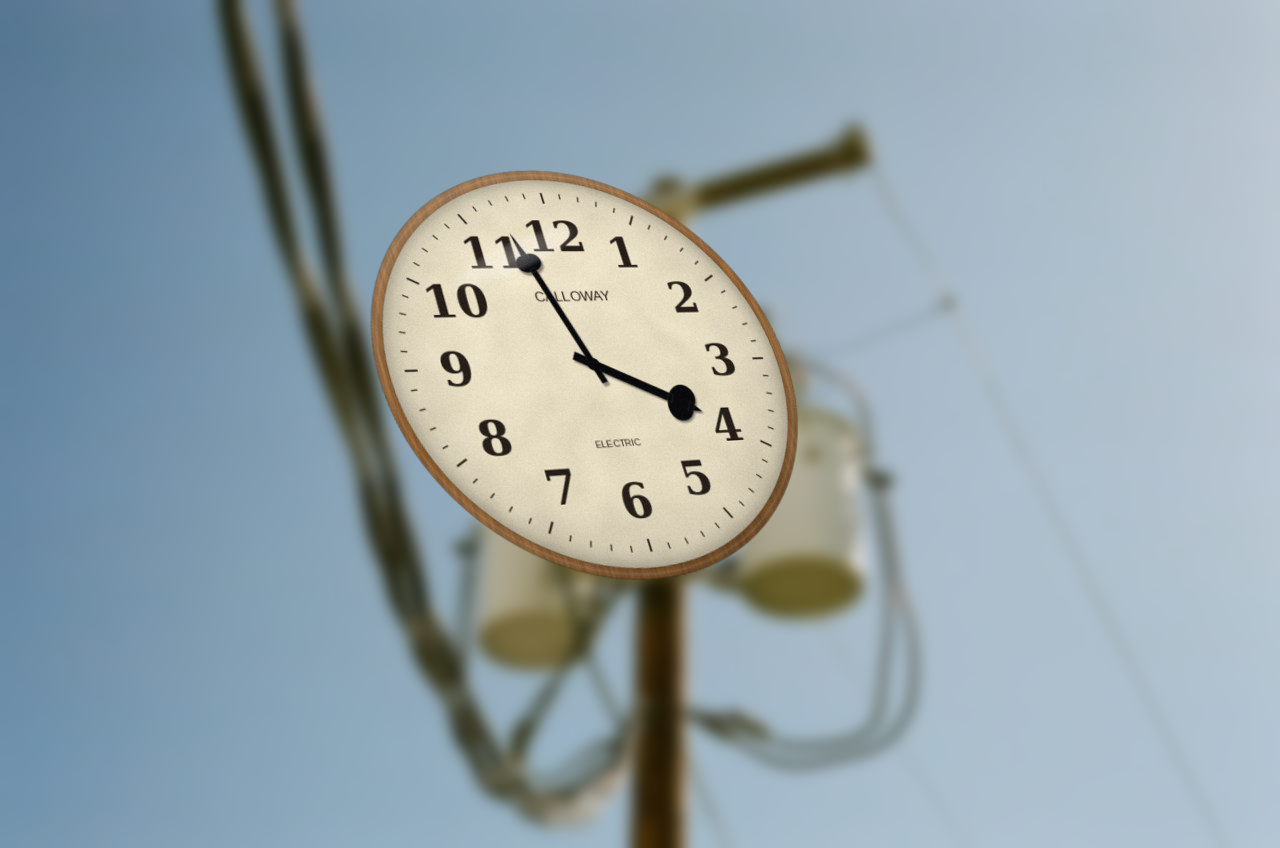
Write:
3,57
